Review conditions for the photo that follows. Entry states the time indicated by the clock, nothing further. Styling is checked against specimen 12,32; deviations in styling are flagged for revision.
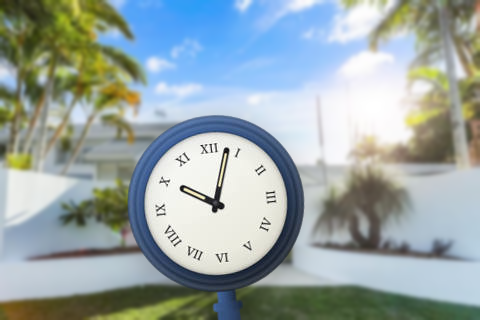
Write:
10,03
